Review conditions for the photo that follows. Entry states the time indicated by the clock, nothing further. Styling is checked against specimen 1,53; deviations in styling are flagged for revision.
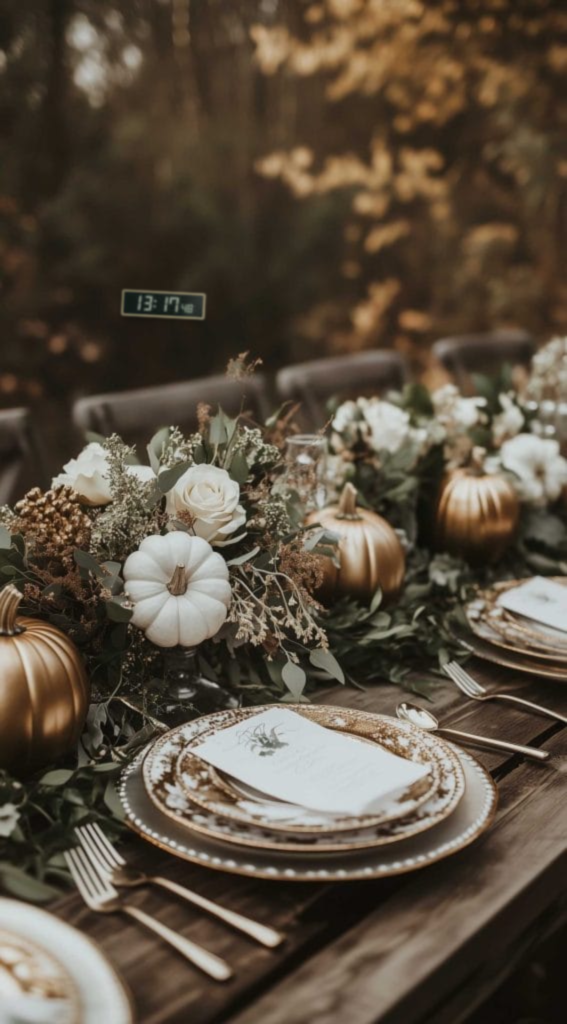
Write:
13,17
